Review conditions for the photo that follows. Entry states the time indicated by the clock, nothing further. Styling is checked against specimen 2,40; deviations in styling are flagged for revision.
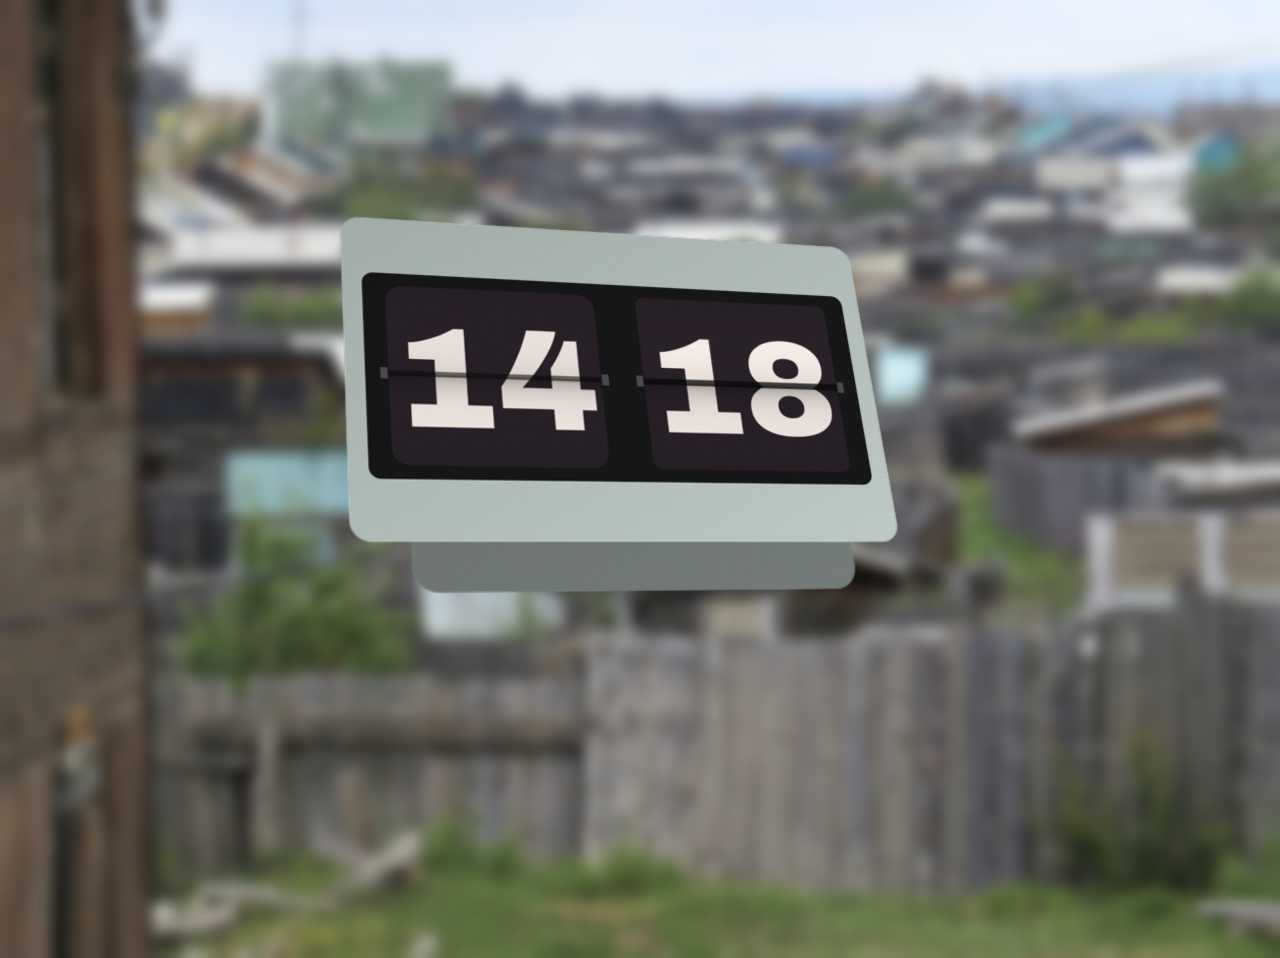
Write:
14,18
